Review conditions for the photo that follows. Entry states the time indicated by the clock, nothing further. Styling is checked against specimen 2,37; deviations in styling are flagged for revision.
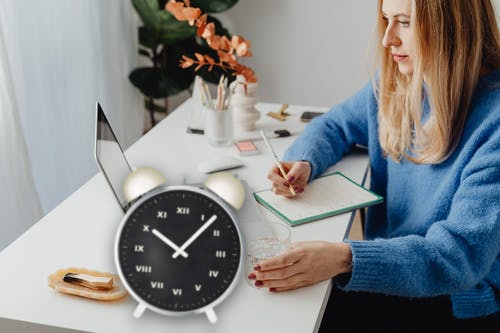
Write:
10,07
